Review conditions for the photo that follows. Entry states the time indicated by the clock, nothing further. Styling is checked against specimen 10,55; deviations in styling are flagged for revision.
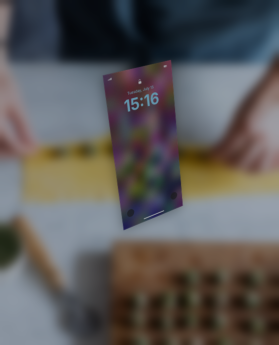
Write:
15,16
